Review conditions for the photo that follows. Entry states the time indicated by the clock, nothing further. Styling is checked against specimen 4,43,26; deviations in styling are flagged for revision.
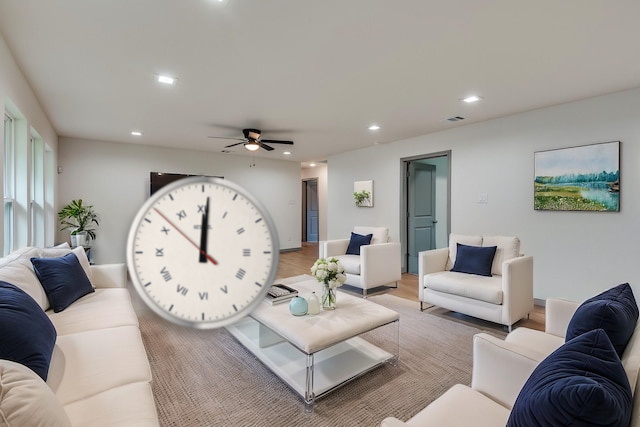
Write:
12,00,52
